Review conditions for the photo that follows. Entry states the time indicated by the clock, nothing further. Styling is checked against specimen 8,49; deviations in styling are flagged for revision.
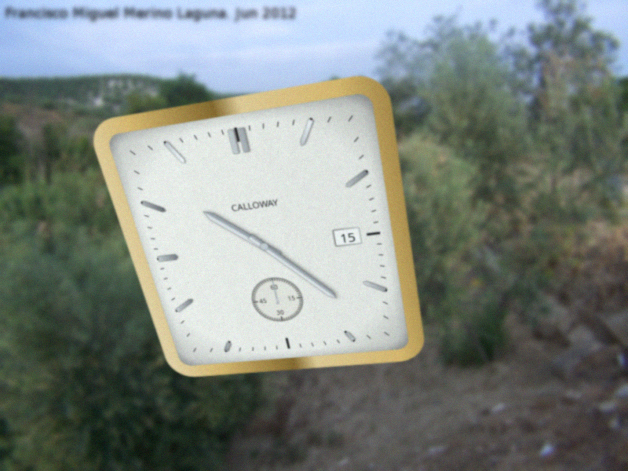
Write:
10,23
